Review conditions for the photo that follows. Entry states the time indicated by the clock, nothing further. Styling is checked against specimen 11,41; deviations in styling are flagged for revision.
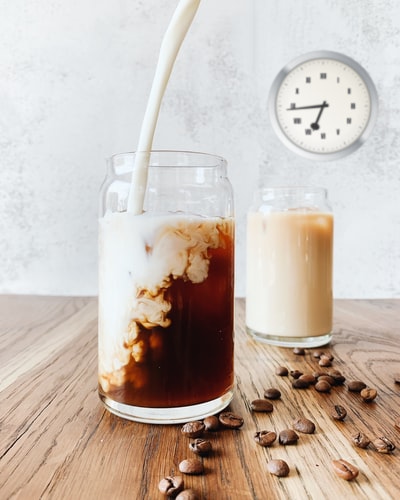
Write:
6,44
